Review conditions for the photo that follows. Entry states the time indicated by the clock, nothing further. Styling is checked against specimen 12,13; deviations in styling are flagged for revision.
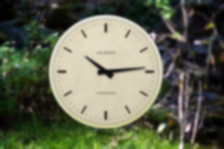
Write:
10,14
